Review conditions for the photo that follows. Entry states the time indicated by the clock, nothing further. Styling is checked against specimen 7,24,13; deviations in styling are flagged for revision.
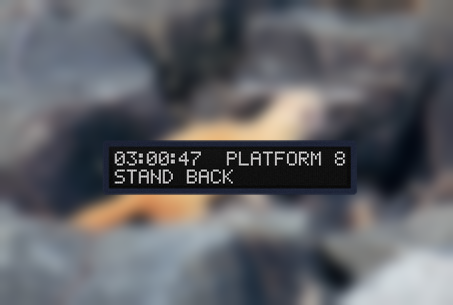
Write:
3,00,47
